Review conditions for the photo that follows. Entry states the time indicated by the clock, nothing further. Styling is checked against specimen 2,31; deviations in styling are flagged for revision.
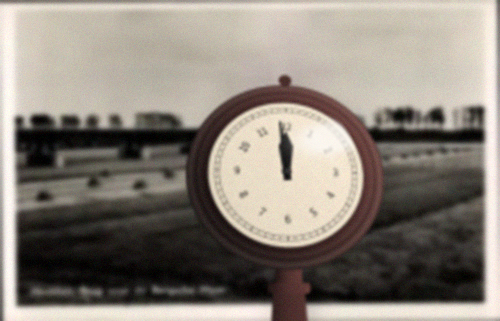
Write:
11,59
